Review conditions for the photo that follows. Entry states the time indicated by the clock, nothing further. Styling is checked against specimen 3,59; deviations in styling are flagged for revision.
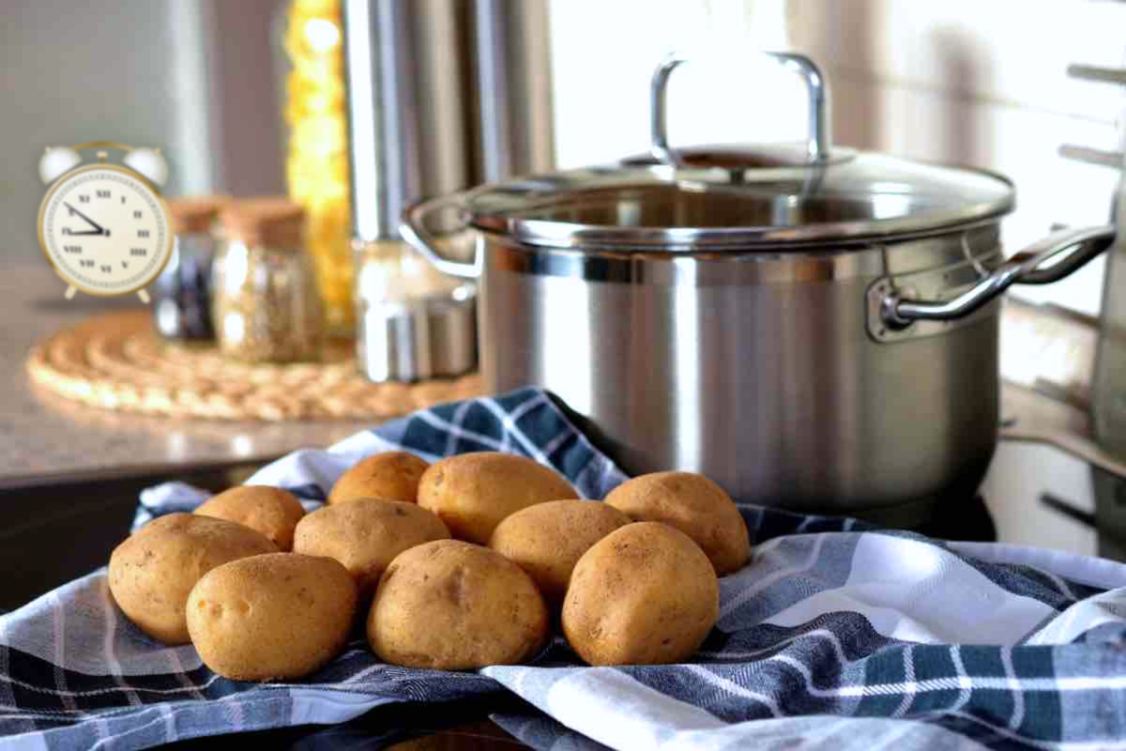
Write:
8,51
